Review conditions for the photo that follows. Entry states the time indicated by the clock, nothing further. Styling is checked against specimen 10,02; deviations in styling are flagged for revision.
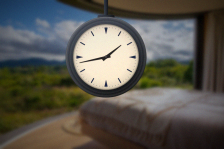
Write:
1,43
